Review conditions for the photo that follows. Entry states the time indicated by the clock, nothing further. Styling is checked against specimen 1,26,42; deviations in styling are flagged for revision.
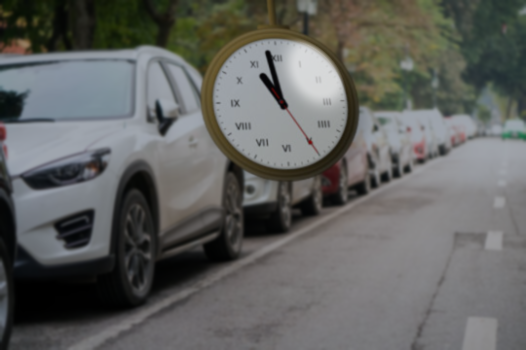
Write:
10,58,25
